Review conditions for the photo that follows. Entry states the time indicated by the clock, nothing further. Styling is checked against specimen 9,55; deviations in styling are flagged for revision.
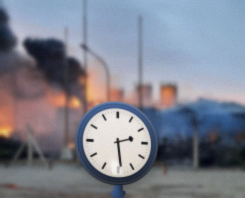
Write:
2,29
